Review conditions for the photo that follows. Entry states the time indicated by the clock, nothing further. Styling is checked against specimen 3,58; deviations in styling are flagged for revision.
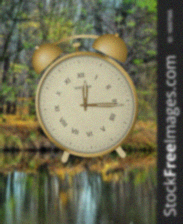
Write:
12,16
